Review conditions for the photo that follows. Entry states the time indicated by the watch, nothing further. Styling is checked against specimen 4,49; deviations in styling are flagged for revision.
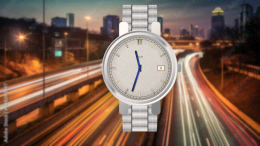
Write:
11,33
